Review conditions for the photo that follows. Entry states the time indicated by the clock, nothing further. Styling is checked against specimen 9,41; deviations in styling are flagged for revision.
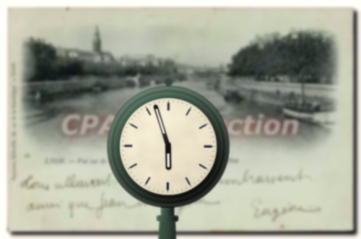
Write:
5,57
